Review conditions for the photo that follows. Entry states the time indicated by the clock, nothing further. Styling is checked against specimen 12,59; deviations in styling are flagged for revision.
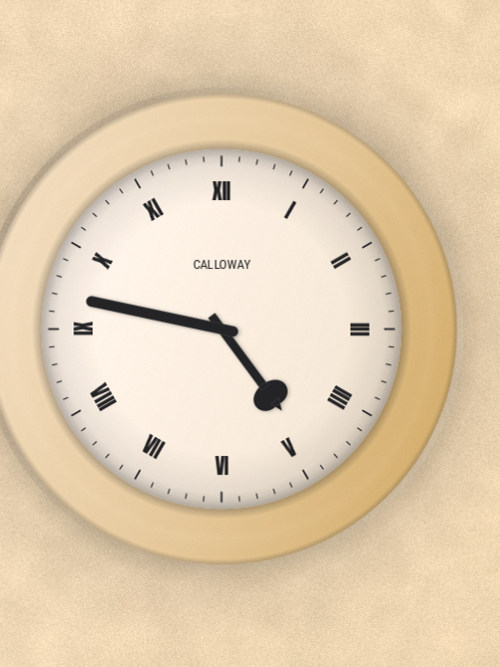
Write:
4,47
